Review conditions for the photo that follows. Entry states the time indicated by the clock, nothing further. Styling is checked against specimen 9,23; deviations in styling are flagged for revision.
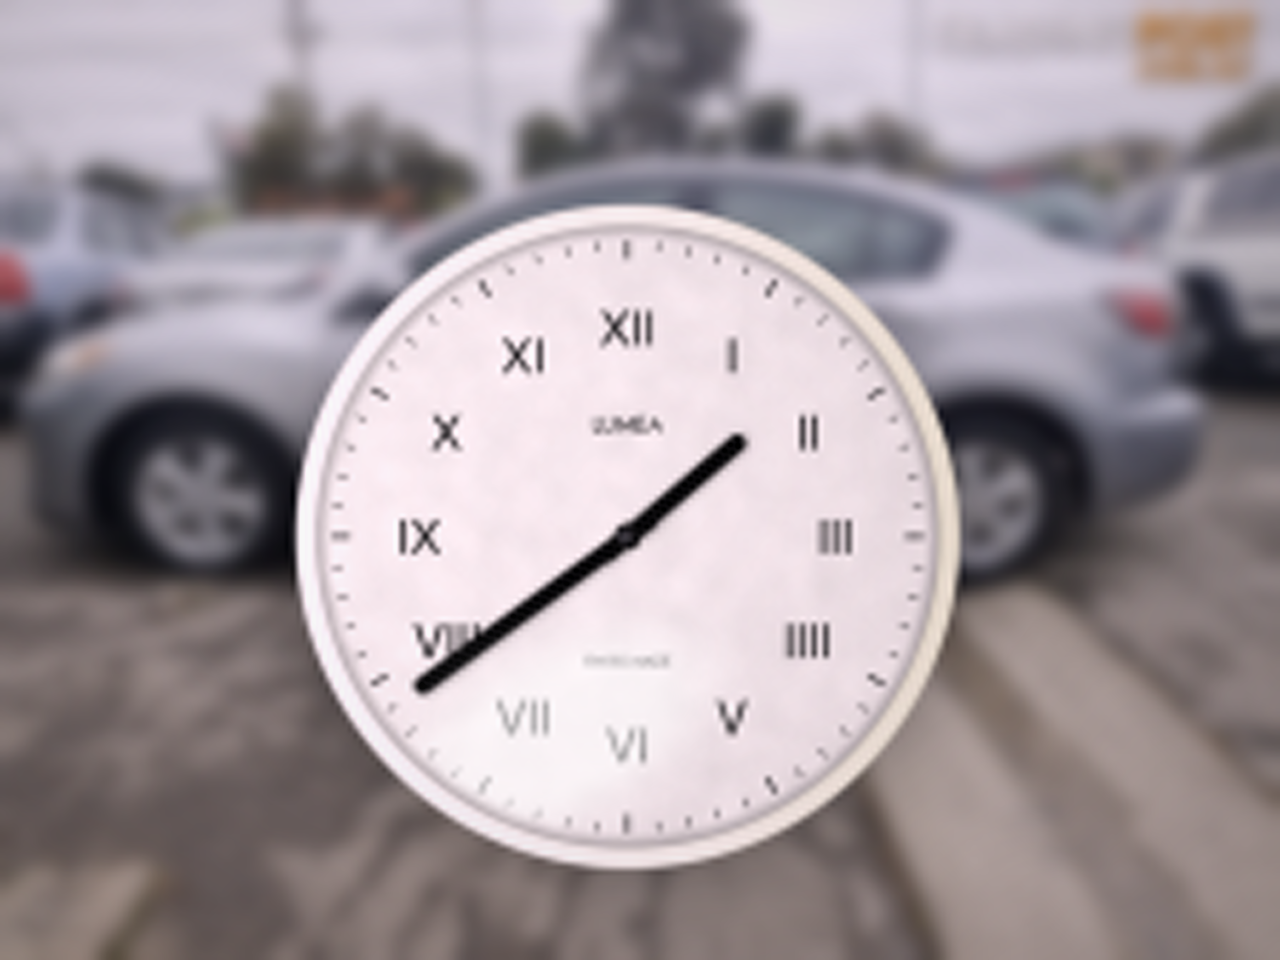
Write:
1,39
